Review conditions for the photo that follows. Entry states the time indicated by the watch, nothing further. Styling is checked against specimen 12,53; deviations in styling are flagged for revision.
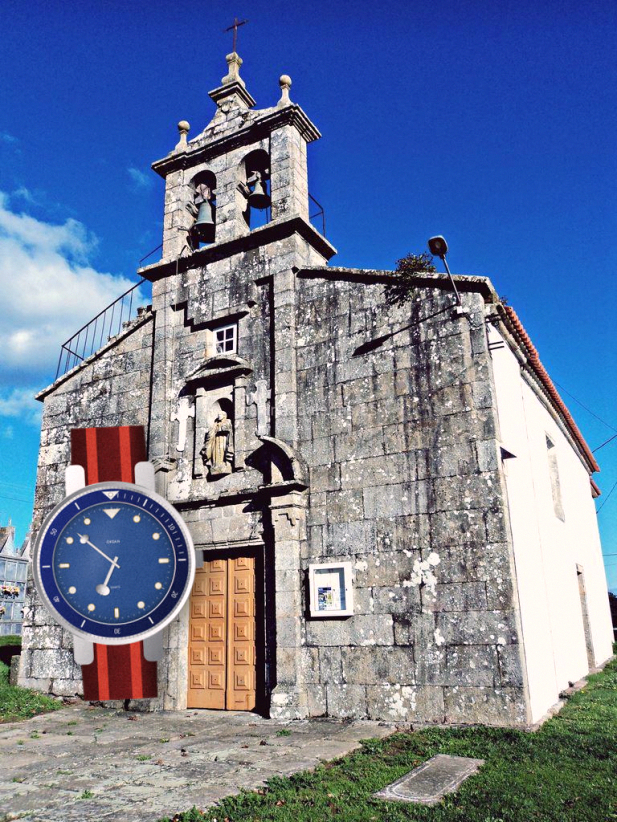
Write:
6,52
